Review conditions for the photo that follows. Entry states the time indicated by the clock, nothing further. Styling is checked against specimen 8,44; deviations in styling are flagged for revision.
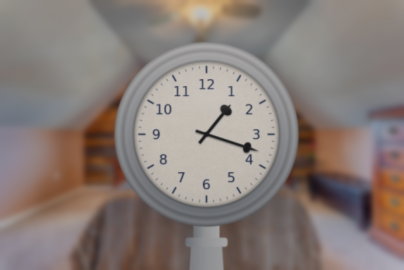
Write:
1,18
